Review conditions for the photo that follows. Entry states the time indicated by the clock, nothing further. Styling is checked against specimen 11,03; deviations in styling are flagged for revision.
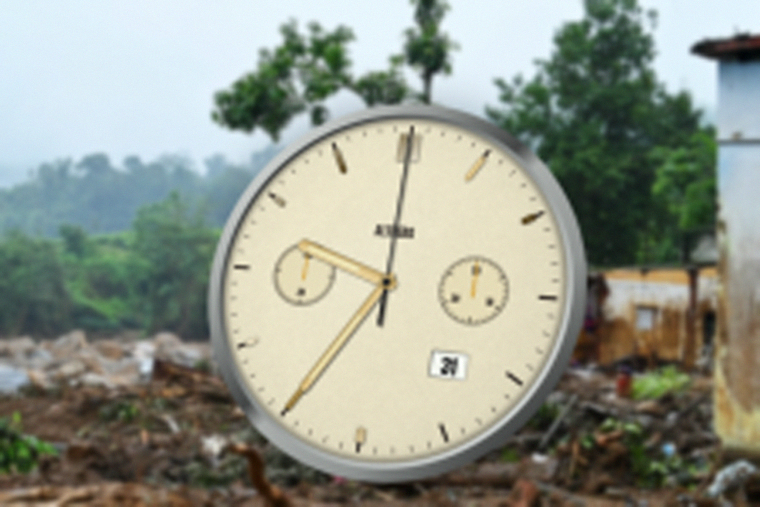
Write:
9,35
